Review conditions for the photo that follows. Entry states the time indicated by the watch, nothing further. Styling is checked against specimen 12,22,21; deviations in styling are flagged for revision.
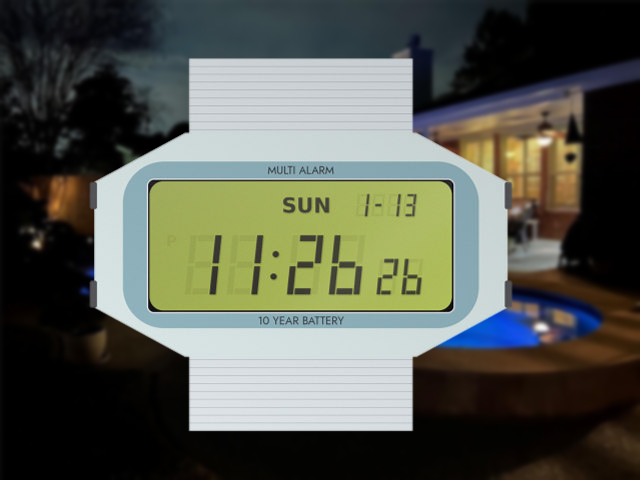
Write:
11,26,26
